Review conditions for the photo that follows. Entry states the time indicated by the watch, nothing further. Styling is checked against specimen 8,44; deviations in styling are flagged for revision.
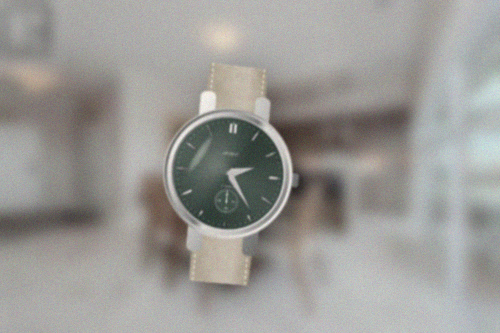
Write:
2,24
